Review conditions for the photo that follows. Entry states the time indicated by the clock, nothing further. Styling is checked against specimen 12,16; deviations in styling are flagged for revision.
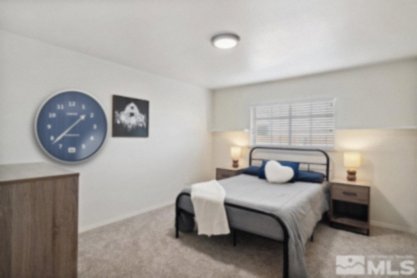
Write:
1,38
